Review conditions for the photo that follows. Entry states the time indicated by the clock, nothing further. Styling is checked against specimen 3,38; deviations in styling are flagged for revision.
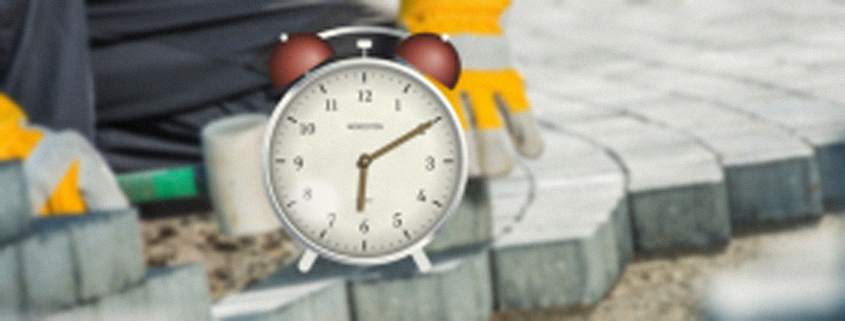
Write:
6,10
